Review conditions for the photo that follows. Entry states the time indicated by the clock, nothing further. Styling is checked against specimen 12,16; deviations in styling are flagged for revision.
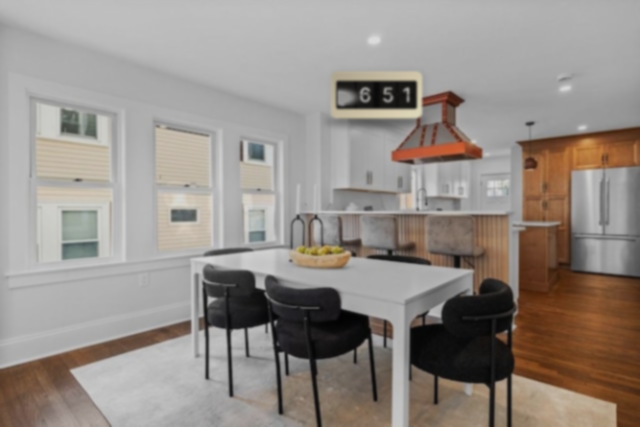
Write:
6,51
